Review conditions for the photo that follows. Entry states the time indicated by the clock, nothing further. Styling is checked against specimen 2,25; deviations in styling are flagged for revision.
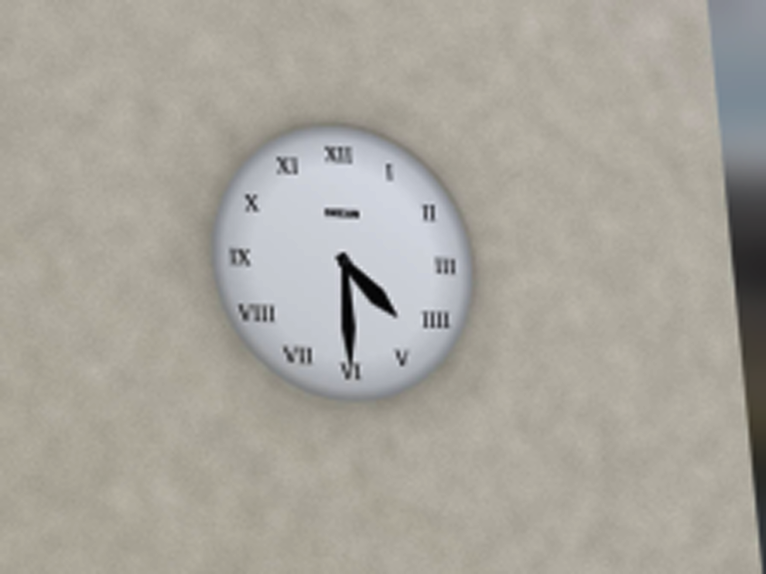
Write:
4,30
